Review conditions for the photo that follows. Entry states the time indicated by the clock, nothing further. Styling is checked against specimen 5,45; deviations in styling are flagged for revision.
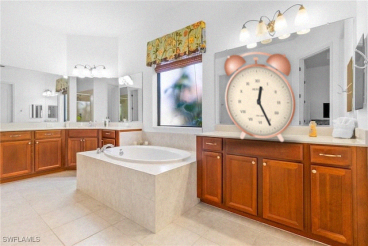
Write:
12,26
